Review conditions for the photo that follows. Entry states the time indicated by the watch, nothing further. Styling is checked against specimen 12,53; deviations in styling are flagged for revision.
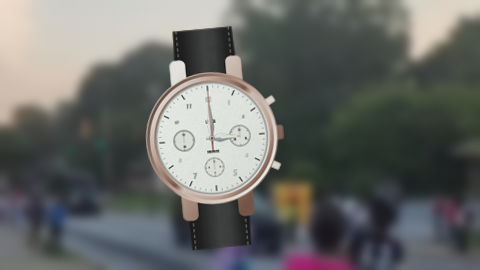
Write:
3,00
